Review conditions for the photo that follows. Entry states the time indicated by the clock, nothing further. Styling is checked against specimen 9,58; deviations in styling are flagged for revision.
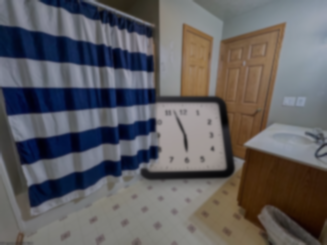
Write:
5,57
